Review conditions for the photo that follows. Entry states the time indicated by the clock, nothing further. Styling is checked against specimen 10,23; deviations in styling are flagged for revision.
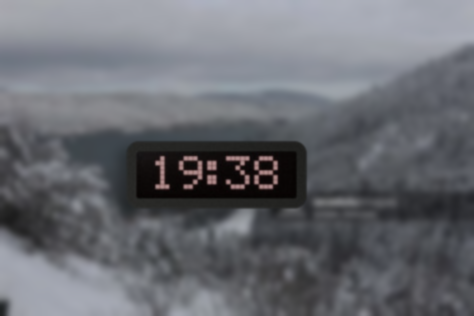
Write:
19,38
